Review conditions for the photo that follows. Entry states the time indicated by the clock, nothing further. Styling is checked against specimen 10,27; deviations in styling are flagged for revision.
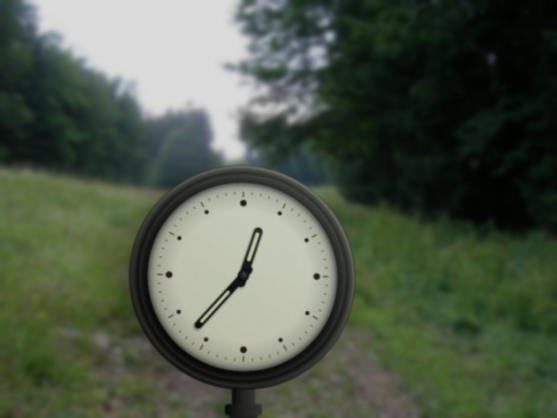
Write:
12,37
